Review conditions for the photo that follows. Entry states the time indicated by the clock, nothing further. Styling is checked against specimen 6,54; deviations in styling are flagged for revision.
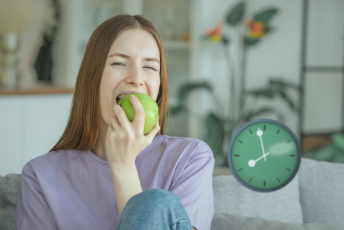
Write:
7,58
